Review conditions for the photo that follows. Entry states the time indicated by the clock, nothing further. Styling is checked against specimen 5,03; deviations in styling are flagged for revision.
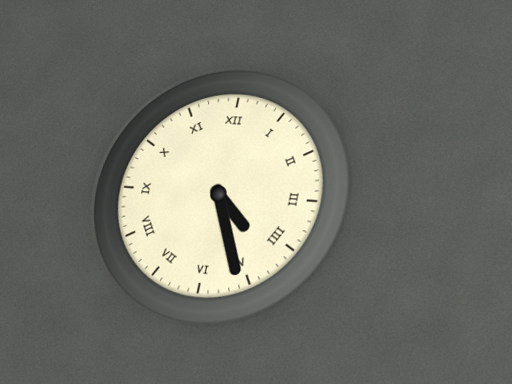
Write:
4,26
